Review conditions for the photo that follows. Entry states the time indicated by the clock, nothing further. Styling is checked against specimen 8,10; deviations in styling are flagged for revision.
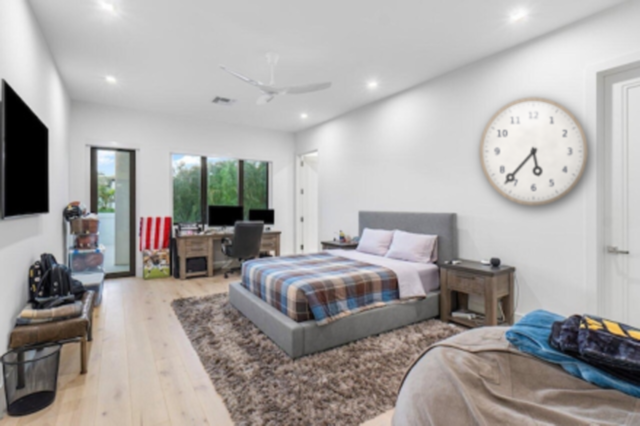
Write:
5,37
